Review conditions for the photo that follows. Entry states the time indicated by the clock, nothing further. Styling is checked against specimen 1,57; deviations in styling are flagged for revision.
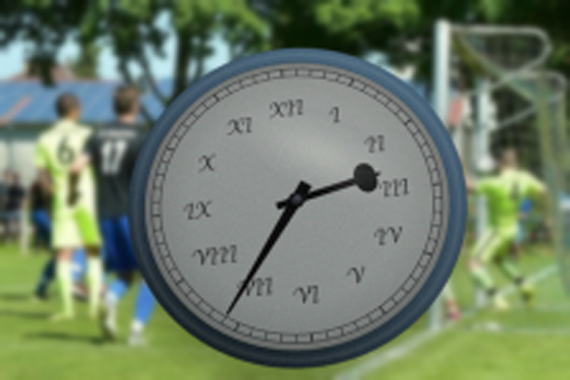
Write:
2,36
